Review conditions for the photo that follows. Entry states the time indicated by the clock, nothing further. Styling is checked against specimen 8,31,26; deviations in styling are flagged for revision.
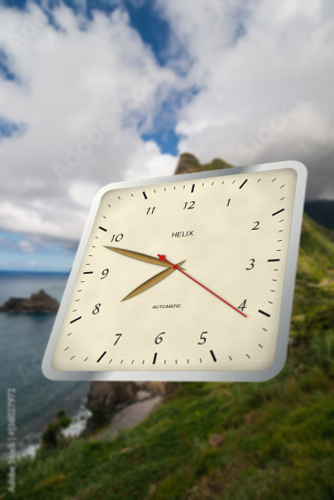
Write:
7,48,21
